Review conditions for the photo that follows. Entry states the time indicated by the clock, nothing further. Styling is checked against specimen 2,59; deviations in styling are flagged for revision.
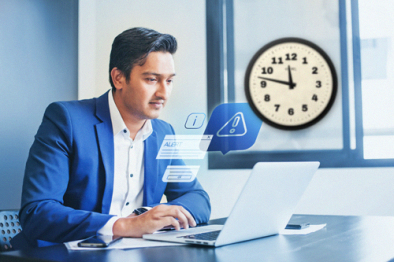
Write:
11,47
